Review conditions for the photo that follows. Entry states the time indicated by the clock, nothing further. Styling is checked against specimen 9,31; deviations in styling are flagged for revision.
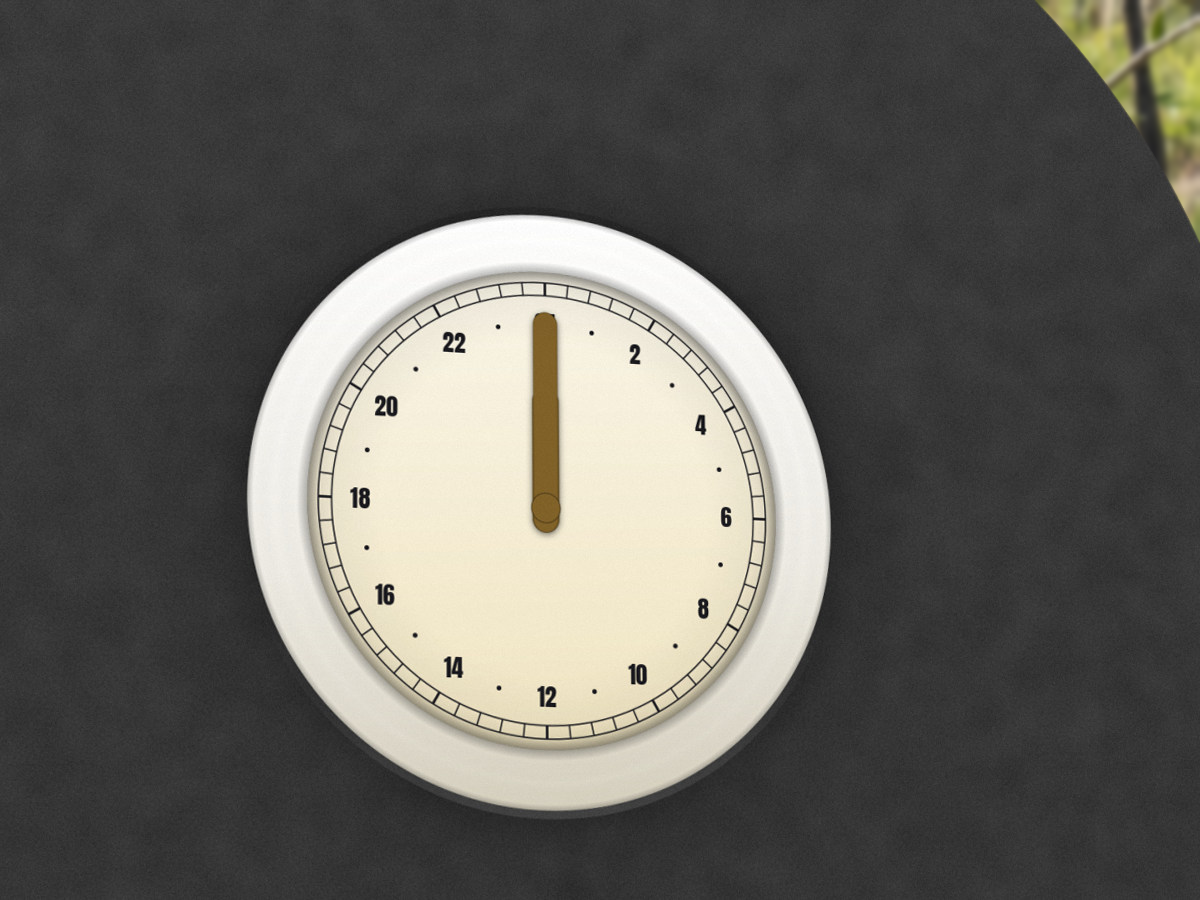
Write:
0,00
